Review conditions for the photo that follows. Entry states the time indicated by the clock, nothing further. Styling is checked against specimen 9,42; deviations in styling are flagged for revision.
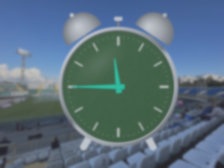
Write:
11,45
